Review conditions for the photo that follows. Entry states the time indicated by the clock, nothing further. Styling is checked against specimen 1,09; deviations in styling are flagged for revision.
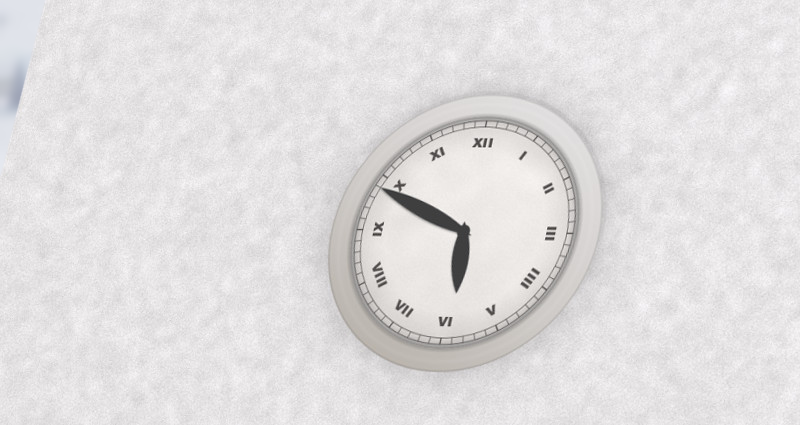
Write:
5,49
